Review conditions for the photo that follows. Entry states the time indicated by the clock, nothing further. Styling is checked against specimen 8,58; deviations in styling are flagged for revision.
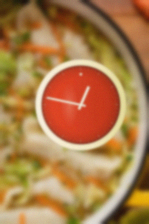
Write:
12,47
